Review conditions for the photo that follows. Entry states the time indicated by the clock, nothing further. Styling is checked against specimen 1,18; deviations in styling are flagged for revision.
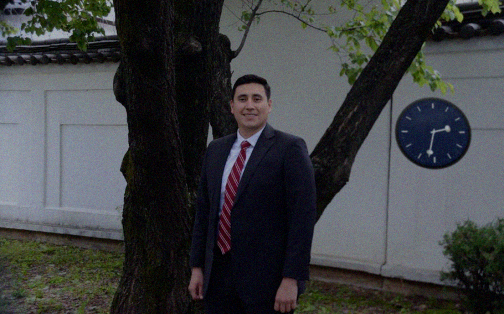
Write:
2,32
